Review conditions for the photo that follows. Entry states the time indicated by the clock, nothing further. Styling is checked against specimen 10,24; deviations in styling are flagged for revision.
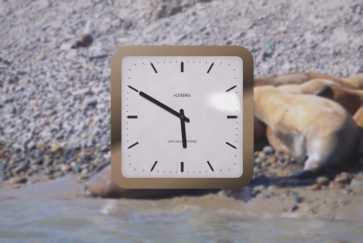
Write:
5,50
